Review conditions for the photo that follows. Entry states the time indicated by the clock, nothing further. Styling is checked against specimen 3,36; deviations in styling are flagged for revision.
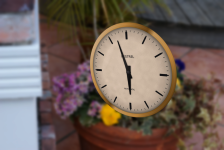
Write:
5,57
